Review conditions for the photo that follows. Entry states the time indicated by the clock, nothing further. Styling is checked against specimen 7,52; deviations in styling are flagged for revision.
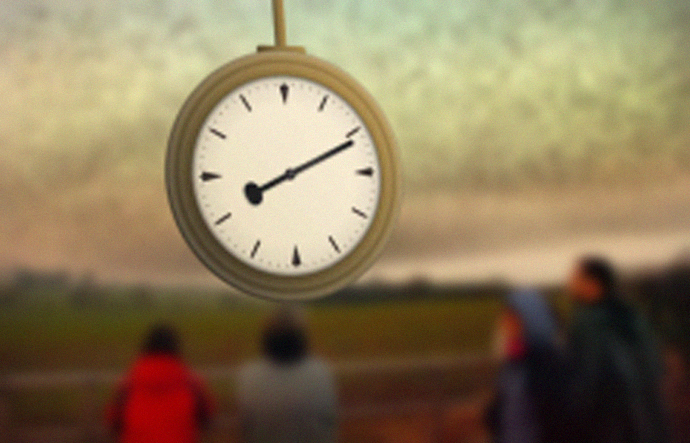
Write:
8,11
